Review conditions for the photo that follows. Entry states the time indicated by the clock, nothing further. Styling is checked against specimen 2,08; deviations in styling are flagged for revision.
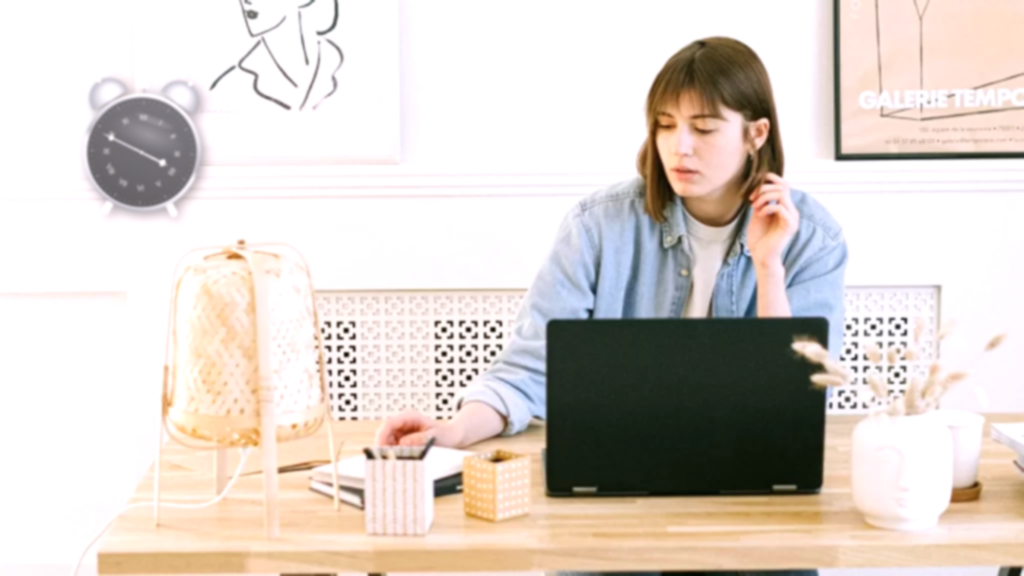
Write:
3,49
